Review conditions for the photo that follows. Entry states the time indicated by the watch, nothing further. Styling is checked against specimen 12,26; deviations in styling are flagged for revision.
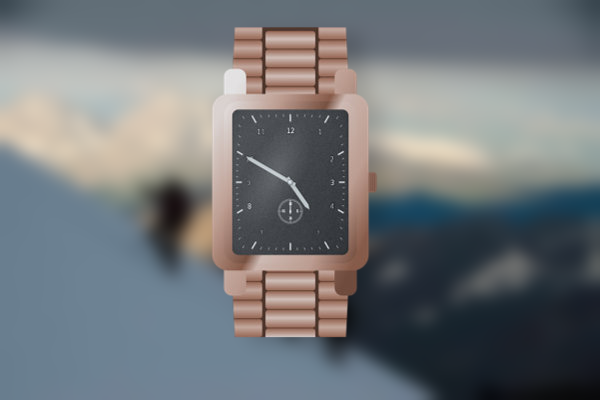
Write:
4,50
